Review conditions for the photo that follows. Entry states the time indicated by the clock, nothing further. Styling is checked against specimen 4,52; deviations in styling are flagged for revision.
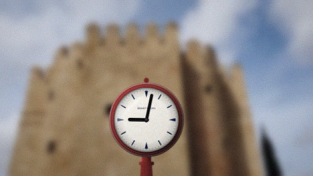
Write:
9,02
